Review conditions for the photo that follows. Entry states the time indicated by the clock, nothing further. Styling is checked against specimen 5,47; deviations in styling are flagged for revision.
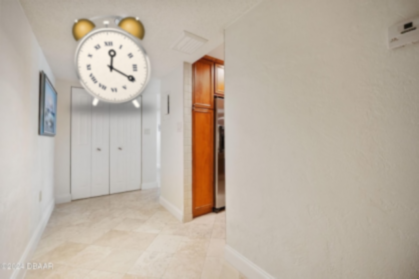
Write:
12,20
